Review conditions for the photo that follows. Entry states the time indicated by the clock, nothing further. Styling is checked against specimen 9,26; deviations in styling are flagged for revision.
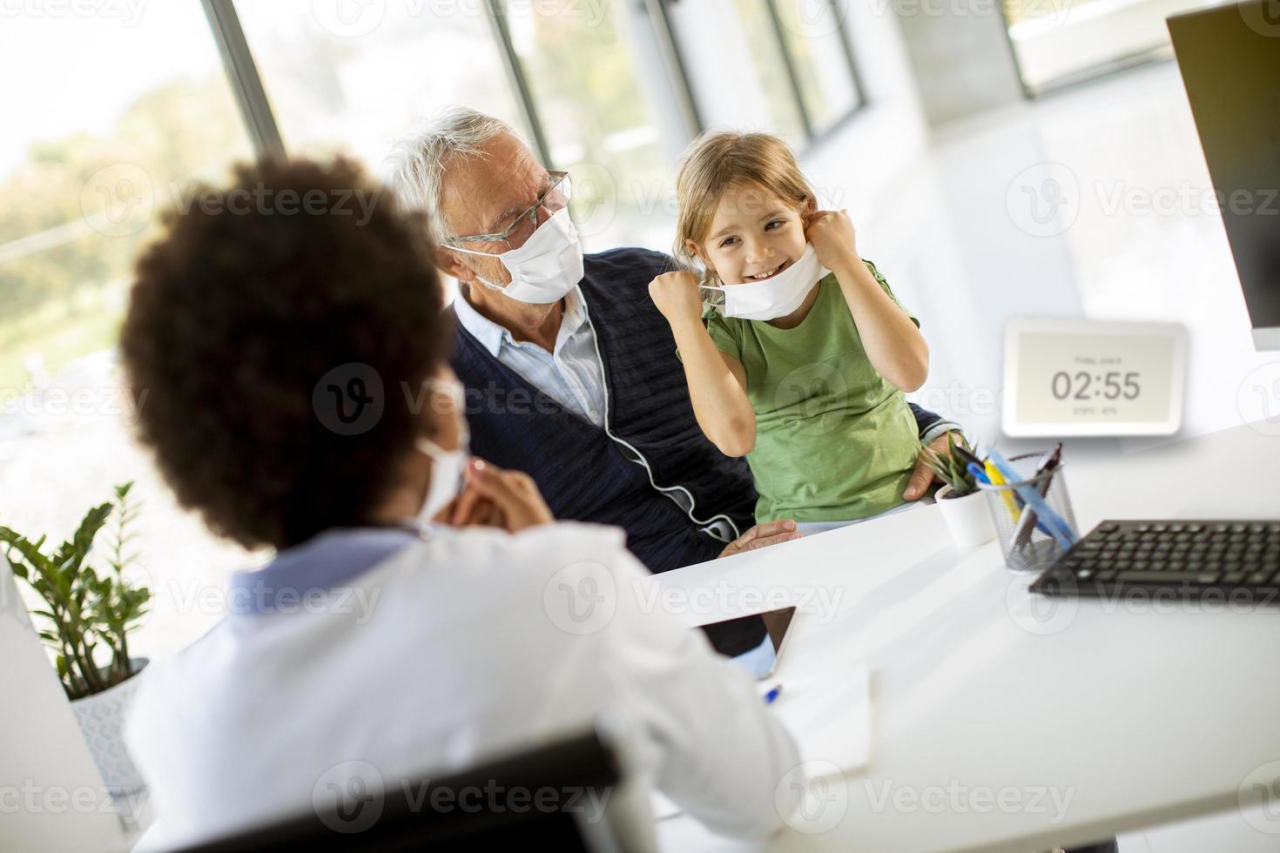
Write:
2,55
